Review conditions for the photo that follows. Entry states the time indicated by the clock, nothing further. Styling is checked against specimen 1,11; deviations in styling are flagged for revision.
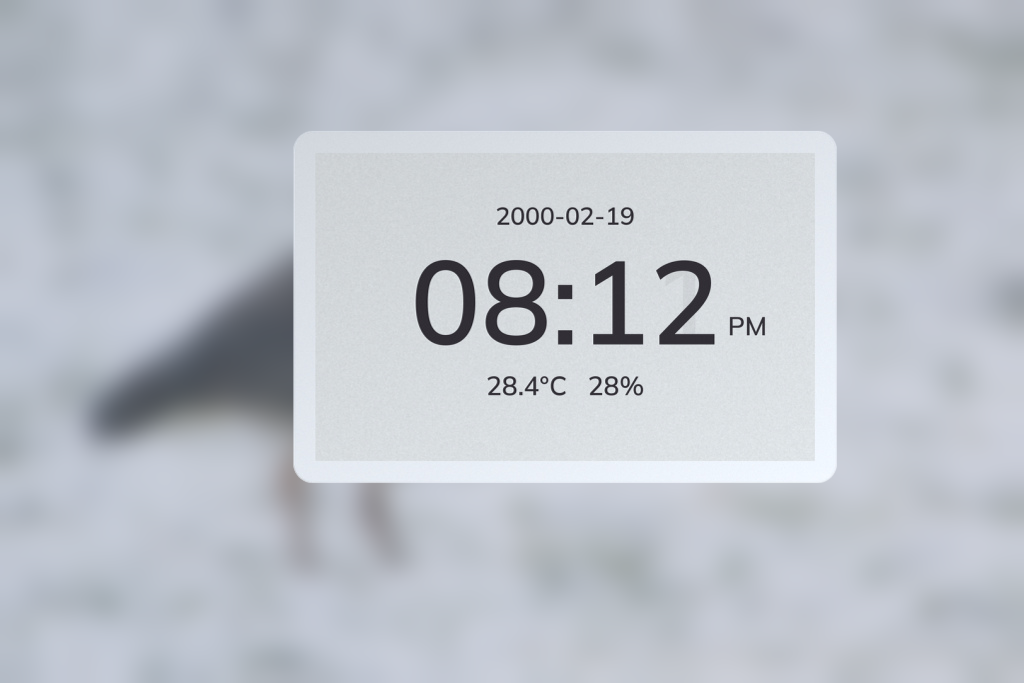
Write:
8,12
